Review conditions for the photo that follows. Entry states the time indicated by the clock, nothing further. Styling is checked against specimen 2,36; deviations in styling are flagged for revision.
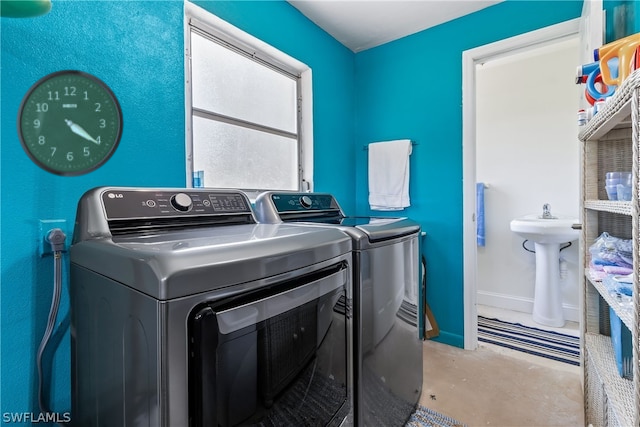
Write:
4,21
